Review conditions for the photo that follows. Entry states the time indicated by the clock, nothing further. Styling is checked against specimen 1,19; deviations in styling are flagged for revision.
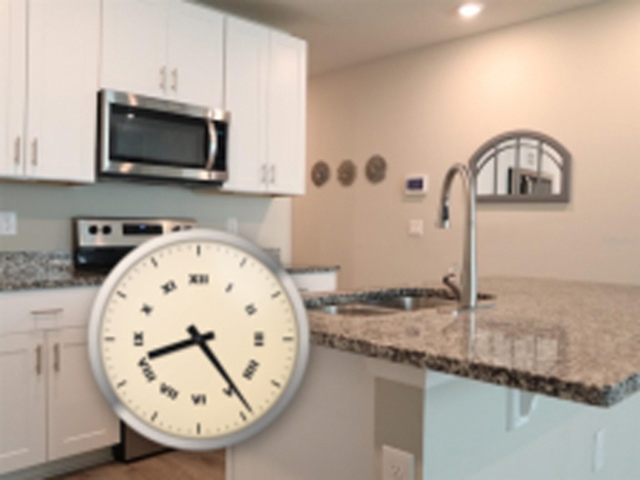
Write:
8,24
